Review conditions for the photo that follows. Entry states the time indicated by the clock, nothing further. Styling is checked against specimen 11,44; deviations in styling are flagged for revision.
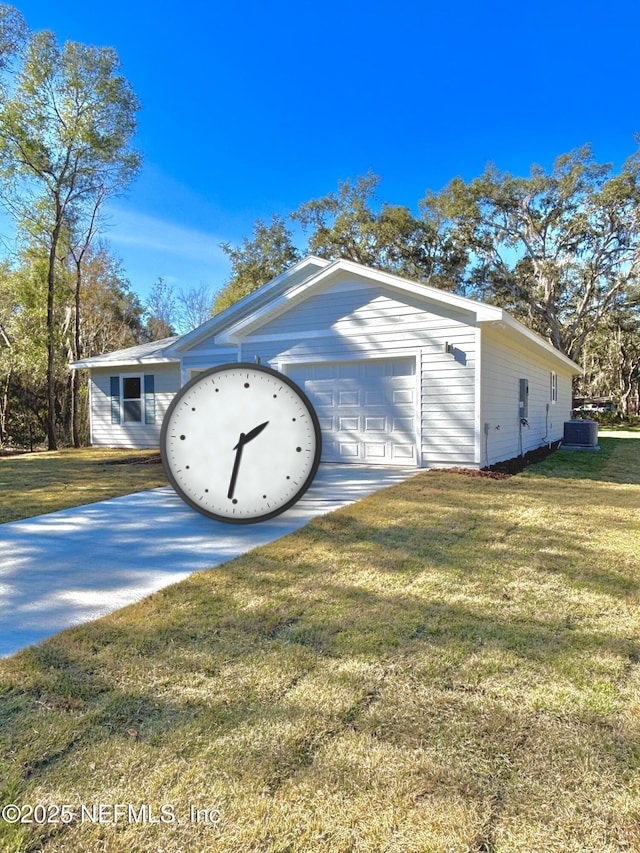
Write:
1,31
